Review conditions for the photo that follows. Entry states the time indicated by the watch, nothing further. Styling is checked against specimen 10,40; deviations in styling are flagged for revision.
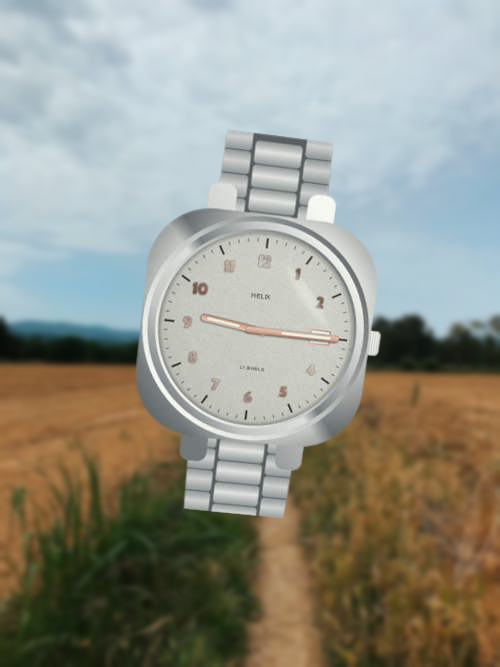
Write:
9,15
